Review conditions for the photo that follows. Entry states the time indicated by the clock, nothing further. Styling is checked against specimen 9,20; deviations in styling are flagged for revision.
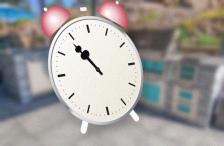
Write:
10,54
